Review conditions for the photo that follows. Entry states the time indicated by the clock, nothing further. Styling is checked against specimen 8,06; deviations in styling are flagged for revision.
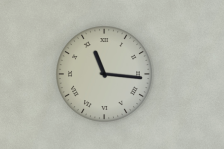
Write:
11,16
